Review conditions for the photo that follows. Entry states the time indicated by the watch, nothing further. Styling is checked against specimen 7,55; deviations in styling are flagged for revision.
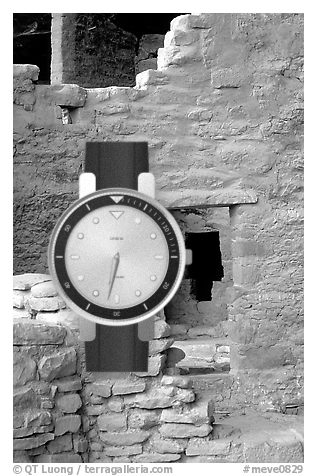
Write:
6,32
